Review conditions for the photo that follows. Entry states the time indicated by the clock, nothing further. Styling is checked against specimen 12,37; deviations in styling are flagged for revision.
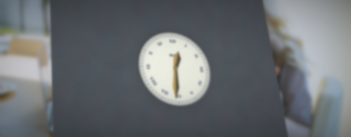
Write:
12,31
